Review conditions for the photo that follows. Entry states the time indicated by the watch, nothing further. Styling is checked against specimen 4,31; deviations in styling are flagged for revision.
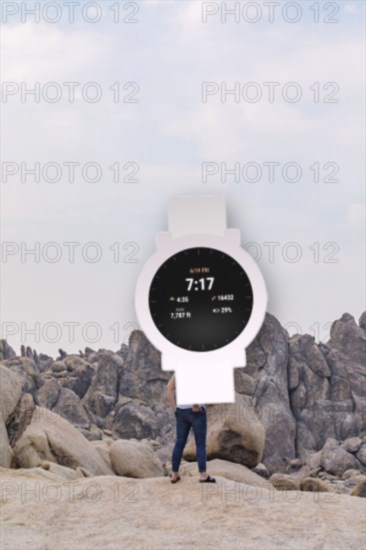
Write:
7,17
